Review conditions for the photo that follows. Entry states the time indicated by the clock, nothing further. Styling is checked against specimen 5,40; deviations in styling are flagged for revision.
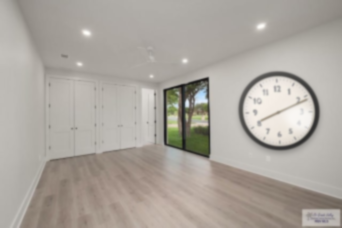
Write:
8,11
